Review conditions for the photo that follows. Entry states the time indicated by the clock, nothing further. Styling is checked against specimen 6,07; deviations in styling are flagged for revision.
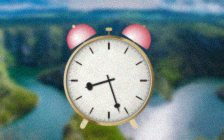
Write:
8,27
